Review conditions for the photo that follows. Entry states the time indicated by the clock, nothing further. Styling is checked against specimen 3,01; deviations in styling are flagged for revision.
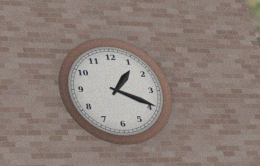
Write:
1,19
